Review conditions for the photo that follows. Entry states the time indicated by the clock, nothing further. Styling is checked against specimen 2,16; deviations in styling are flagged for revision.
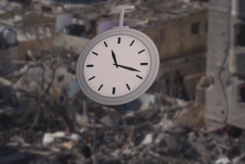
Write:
11,18
